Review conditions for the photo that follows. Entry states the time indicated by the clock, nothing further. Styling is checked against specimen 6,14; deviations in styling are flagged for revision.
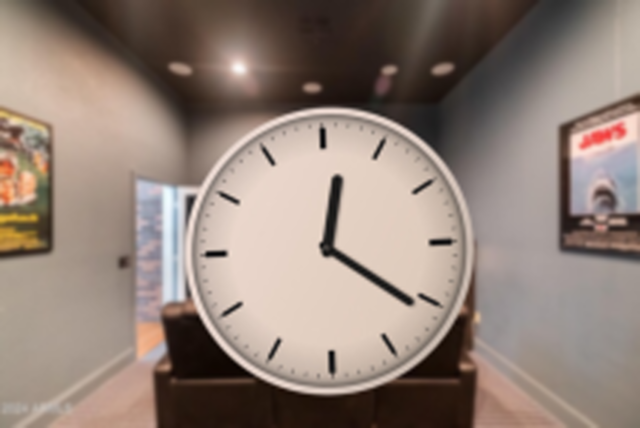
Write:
12,21
